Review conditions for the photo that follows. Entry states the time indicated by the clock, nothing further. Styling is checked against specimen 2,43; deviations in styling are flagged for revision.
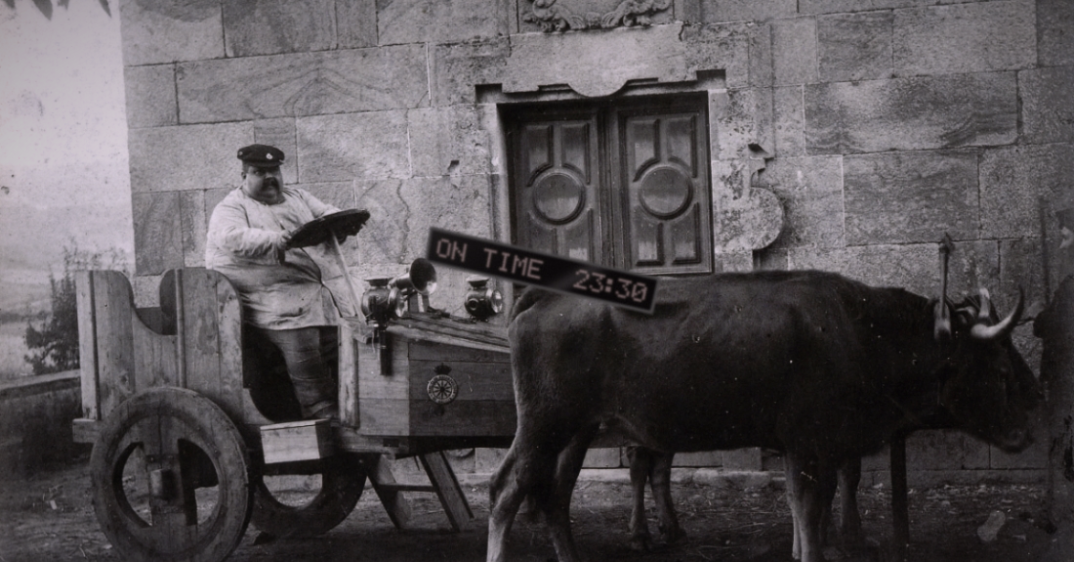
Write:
23,30
